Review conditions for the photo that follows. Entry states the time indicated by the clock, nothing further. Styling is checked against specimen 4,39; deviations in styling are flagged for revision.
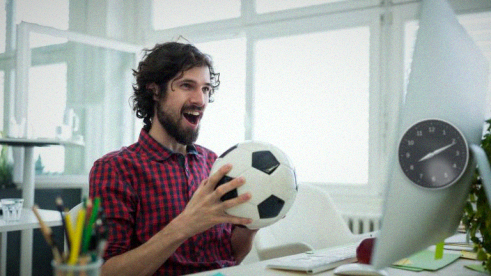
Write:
8,11
